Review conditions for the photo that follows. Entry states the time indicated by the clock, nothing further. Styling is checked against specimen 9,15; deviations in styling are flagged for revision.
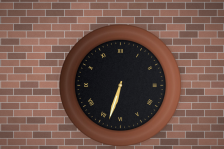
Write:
6,33
